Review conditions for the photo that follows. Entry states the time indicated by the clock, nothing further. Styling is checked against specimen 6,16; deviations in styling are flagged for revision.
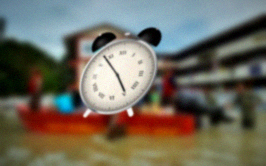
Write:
4,53
